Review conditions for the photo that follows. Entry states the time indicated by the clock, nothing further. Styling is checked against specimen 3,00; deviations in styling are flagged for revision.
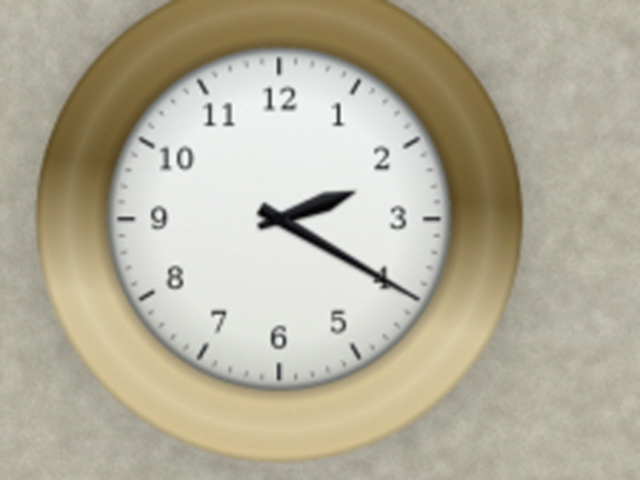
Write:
2,20
